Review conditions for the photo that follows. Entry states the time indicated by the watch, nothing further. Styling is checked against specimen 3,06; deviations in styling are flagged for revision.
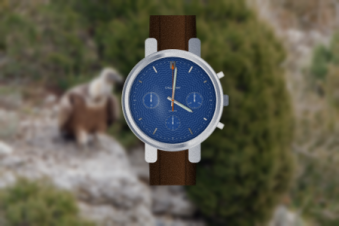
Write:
4,01
